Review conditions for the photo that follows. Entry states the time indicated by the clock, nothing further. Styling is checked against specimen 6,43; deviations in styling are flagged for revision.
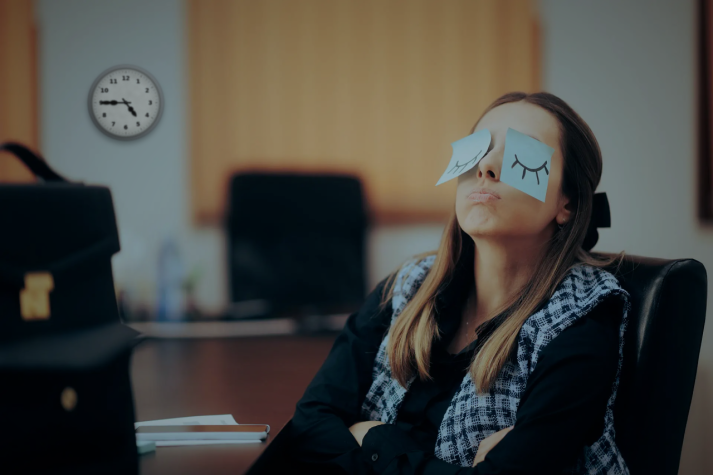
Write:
4,45
